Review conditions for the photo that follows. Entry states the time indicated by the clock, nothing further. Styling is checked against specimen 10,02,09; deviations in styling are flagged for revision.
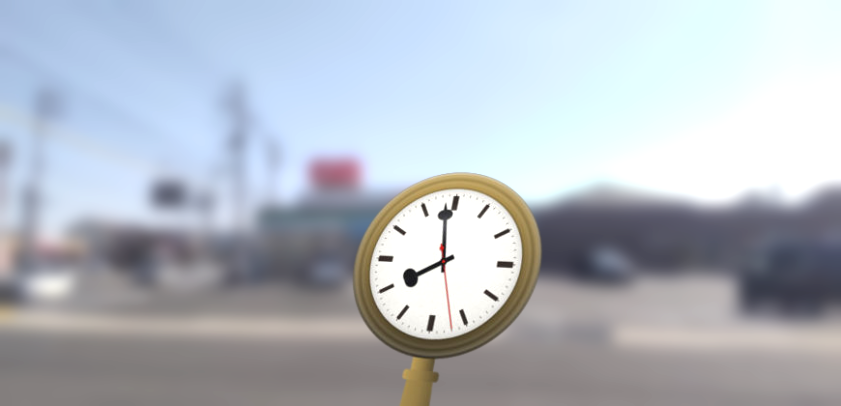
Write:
7,58,27
